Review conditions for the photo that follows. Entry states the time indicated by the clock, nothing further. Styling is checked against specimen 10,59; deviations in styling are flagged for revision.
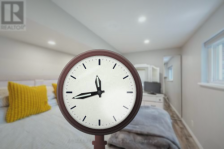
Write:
11,43
